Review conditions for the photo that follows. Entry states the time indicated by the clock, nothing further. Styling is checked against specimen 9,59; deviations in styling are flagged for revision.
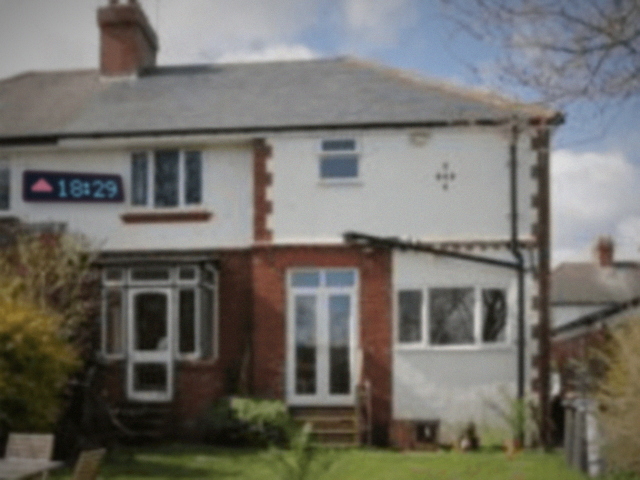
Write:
18,29
